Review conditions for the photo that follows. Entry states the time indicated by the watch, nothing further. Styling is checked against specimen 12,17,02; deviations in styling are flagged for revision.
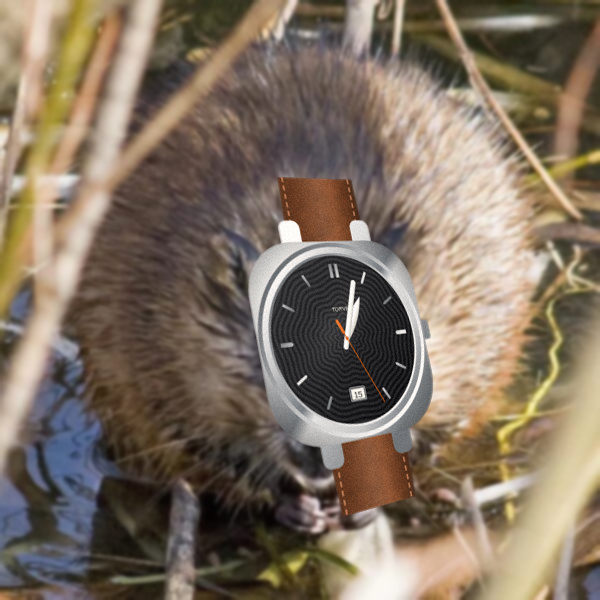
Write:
1,03,26
